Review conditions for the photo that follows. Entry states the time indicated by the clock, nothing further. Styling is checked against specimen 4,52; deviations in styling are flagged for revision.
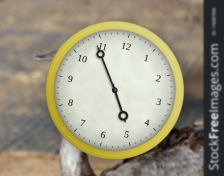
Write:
4,54
